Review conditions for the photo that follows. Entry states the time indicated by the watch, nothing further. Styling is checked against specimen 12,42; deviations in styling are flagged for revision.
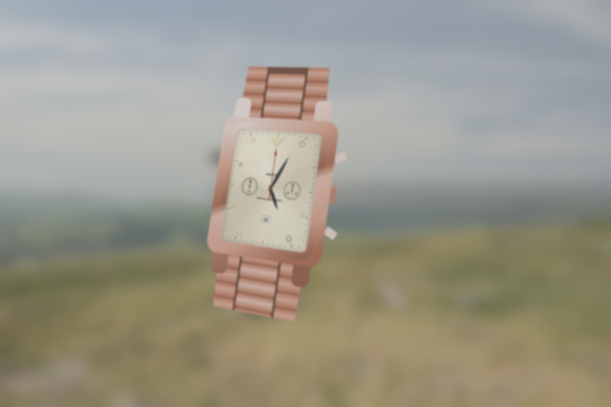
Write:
5,04
